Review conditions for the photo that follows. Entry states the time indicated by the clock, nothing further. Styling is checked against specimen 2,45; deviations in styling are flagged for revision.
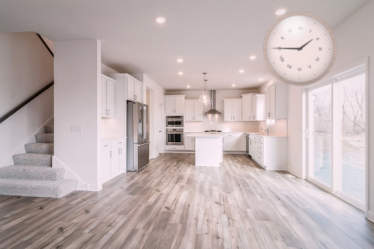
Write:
1,45
